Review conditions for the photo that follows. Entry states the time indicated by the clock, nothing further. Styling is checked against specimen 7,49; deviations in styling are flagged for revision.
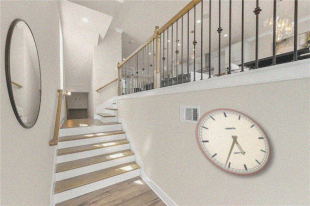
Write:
5,36
